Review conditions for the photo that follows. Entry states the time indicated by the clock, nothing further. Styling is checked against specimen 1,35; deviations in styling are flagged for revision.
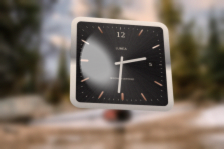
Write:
2,31
